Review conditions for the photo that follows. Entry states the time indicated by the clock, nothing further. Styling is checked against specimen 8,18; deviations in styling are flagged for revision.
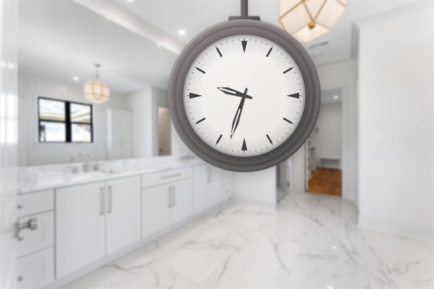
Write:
9,33
